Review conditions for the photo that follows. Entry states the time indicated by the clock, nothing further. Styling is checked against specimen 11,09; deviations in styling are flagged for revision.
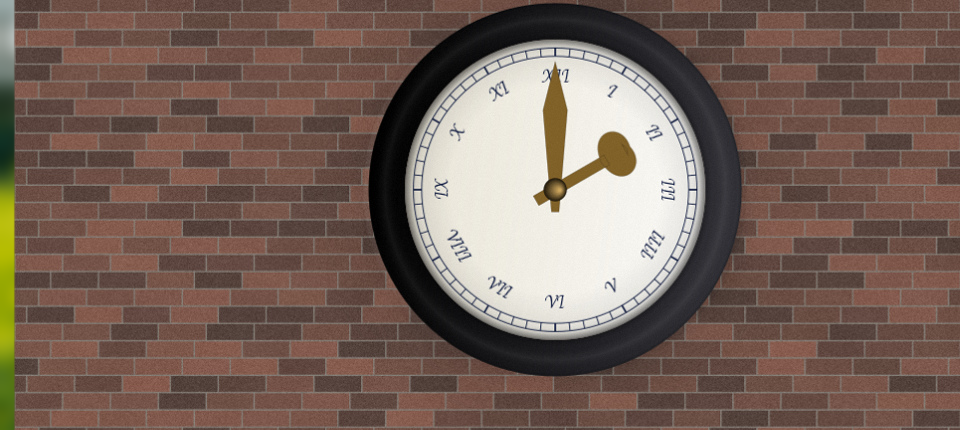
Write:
2,00
